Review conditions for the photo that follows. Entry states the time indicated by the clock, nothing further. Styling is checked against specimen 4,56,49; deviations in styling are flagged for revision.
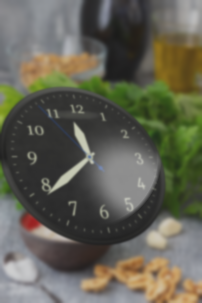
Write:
11,38,54
